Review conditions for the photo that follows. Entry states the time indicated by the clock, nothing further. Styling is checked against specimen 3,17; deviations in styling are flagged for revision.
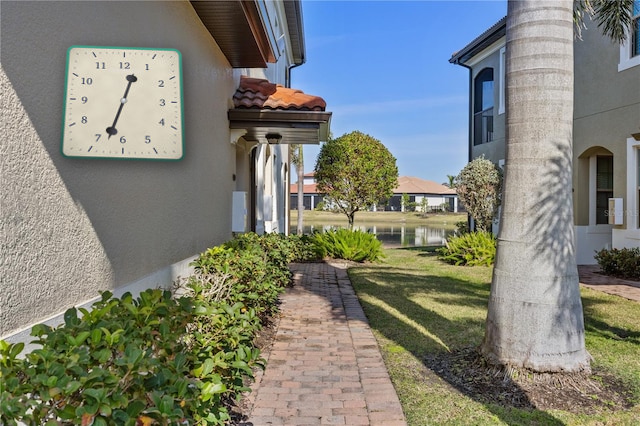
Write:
12,33
